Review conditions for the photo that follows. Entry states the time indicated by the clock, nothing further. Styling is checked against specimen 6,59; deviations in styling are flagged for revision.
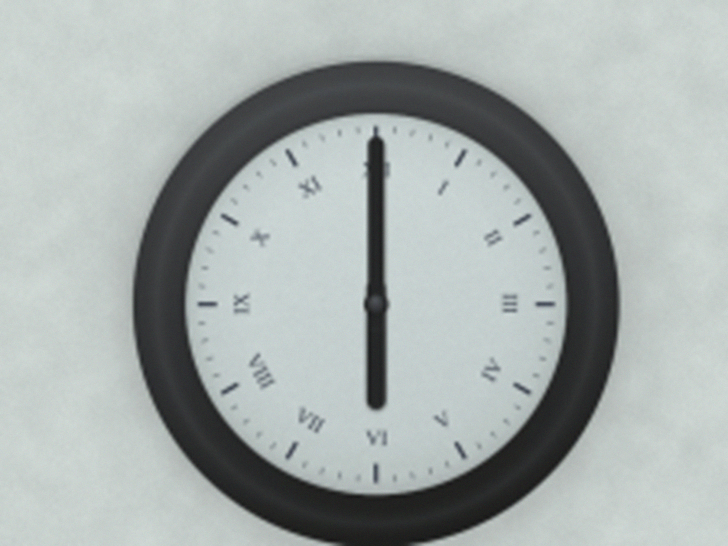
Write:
6,00
